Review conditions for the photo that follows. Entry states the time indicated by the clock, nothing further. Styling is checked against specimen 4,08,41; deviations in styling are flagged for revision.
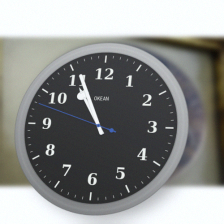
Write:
10,55,48
